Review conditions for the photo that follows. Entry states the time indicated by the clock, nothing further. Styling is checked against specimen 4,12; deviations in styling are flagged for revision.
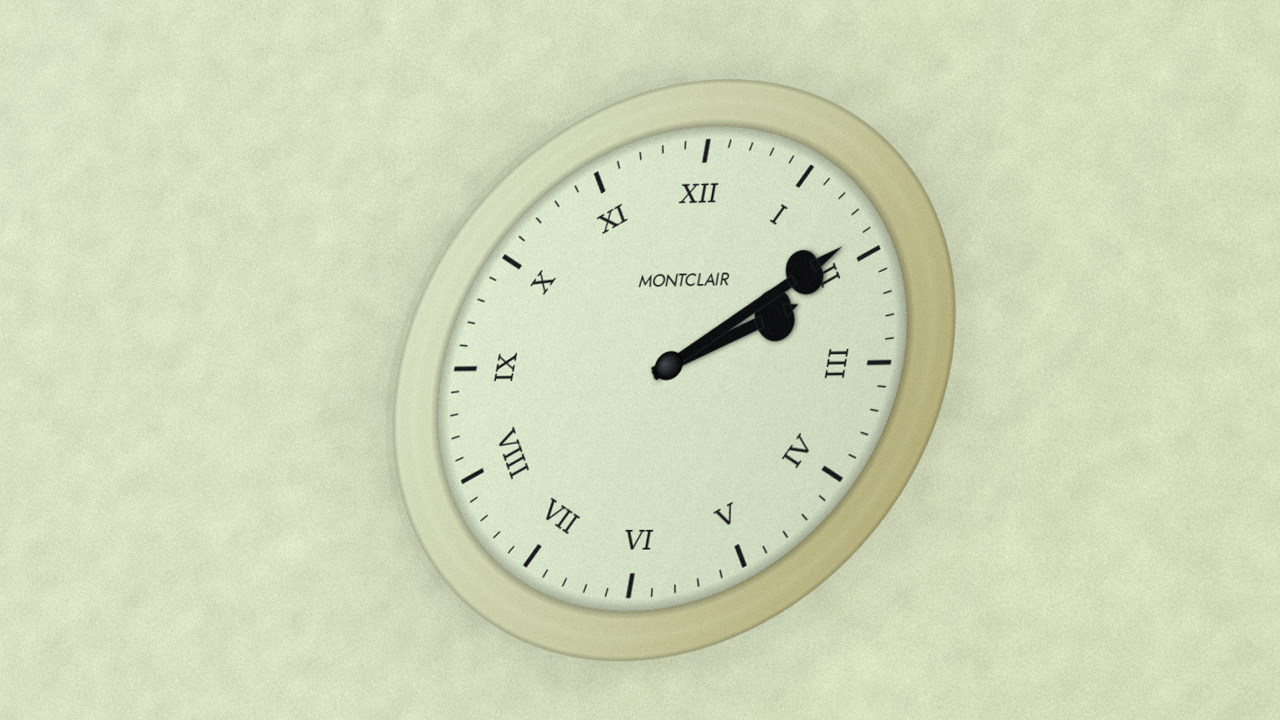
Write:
2,09
